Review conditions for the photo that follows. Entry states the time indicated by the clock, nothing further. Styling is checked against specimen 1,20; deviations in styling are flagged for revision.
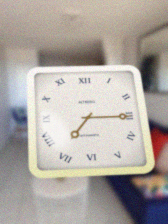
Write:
7,15
